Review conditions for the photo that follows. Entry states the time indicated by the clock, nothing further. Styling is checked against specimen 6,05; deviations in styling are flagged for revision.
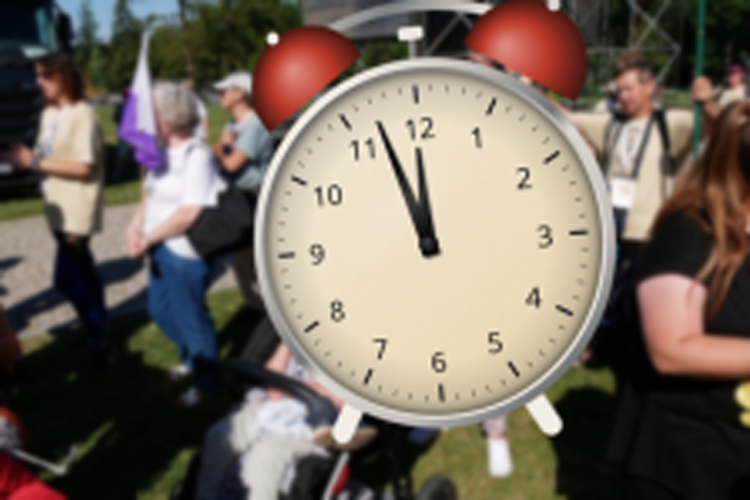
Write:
11,57
